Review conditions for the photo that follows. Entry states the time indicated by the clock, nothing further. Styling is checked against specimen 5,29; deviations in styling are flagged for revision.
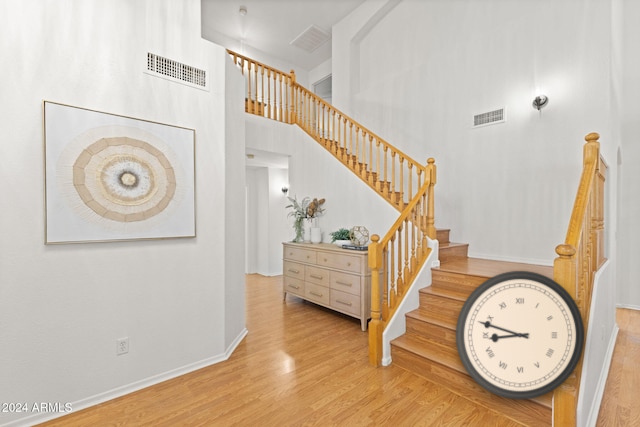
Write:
8,48
